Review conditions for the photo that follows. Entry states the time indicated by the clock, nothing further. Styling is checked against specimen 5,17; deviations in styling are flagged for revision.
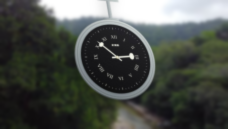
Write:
2,52
